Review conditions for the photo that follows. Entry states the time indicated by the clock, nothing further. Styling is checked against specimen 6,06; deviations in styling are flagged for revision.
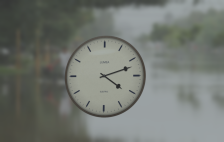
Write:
4,12
